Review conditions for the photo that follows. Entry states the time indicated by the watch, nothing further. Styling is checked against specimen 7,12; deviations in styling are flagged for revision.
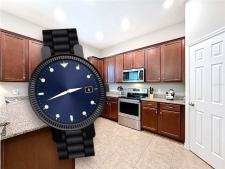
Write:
2,42
